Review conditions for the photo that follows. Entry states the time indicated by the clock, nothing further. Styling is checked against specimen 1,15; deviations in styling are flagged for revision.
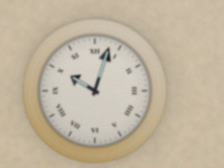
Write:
10,03
